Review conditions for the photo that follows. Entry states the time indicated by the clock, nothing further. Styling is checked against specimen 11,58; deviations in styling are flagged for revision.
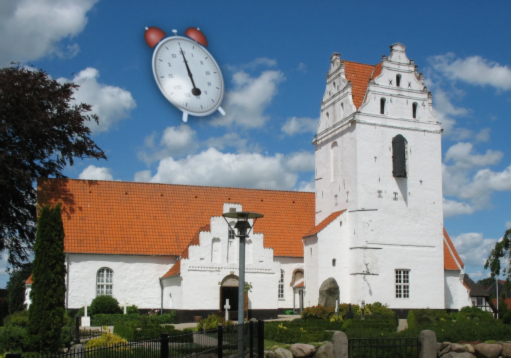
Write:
6,00
